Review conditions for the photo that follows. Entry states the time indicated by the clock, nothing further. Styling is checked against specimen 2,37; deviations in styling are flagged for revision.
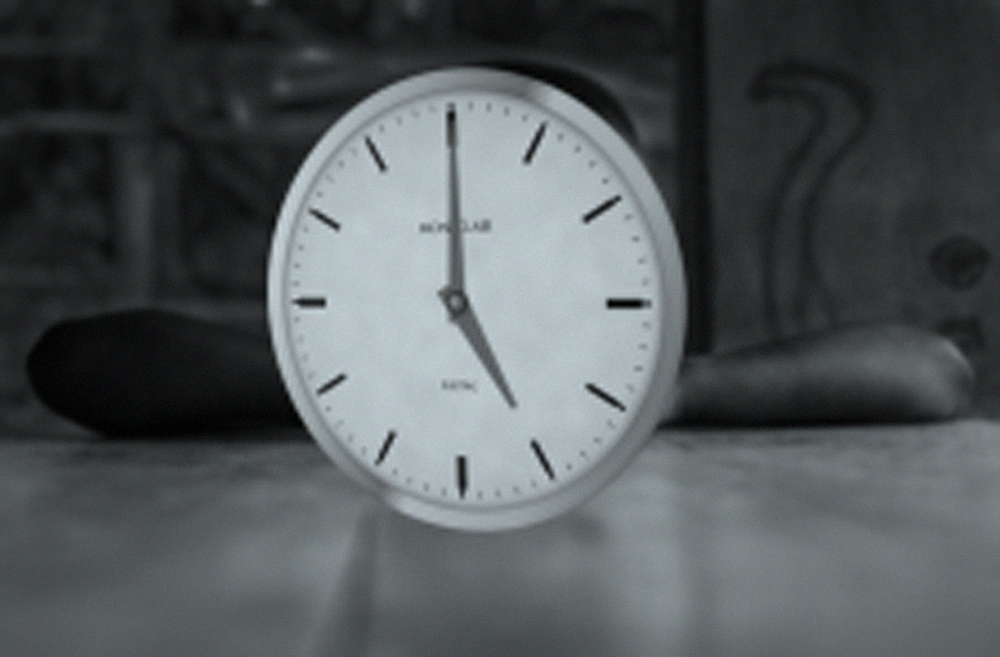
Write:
5,00
